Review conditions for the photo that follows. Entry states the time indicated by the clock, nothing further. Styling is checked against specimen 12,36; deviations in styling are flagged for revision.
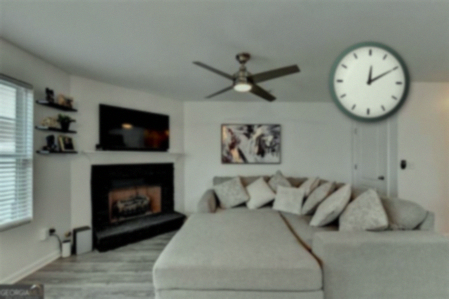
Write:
12,10
